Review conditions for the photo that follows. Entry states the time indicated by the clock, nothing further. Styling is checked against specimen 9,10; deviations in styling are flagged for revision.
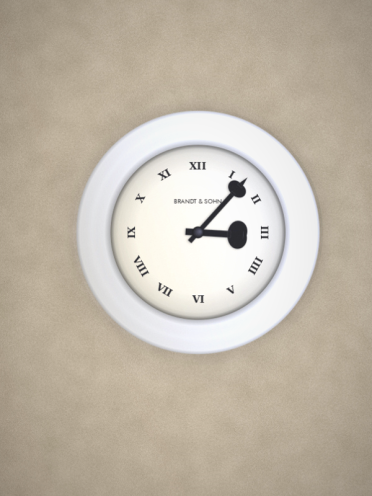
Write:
3,07
